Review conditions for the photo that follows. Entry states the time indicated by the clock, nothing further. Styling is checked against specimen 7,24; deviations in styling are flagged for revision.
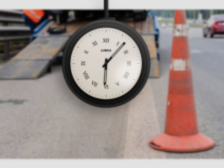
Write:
6,07
